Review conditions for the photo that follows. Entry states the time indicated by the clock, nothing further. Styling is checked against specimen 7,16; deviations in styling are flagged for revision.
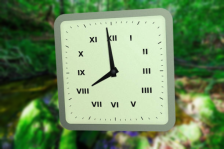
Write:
7,59
